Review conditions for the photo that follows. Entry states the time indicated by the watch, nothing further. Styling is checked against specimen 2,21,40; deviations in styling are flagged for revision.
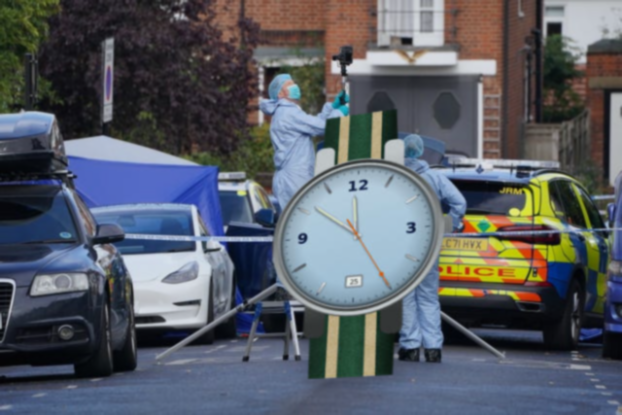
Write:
11,51,25
